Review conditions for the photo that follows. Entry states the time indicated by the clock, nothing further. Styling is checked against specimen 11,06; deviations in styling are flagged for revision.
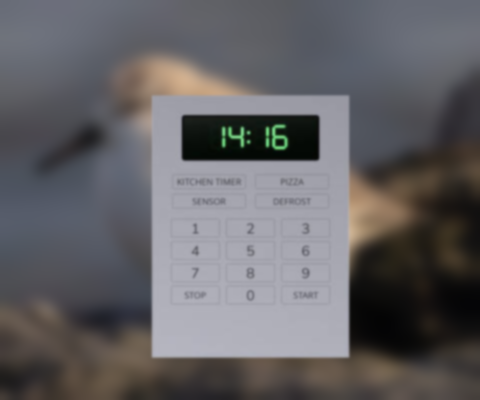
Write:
14,16
